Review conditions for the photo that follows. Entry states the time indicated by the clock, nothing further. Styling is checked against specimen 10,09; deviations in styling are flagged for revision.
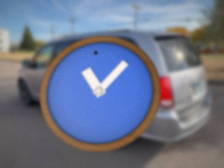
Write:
11,08
